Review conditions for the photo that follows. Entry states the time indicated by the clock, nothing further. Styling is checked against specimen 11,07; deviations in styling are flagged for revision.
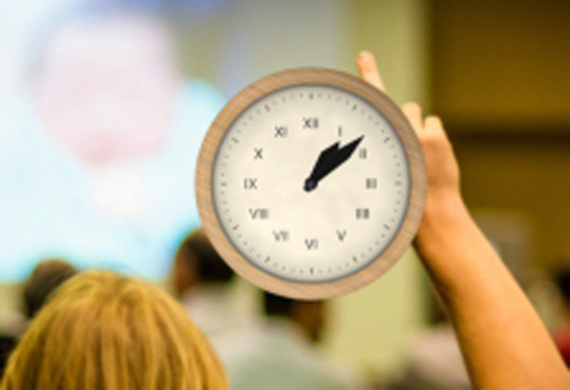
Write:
1,08
